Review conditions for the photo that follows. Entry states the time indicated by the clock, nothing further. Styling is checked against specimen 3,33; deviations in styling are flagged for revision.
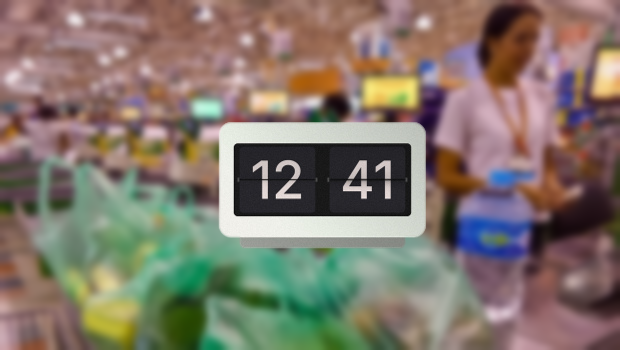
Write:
12,41
